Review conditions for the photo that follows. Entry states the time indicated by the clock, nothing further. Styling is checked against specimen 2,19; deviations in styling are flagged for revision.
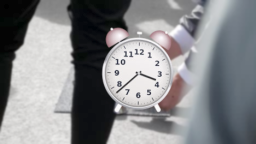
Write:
3,38
